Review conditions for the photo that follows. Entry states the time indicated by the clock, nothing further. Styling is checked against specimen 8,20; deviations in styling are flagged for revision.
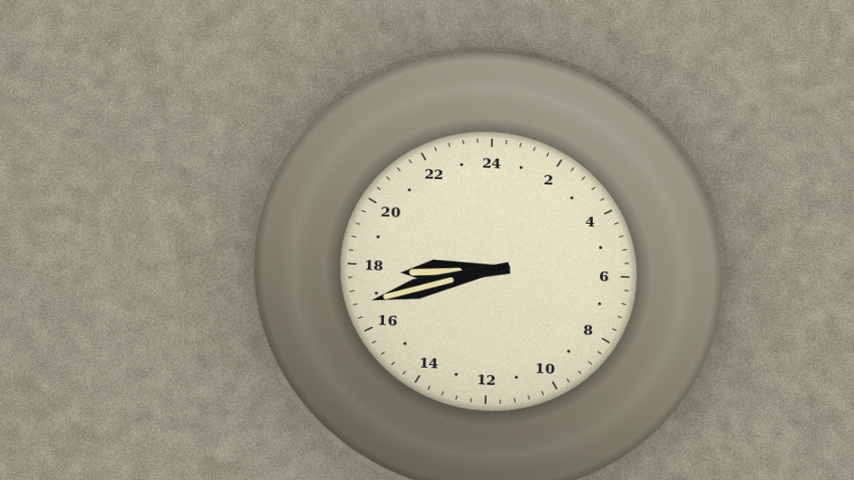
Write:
17,42
